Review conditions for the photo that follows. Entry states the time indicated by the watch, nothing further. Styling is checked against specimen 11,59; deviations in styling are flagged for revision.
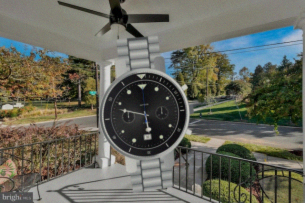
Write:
5,48
